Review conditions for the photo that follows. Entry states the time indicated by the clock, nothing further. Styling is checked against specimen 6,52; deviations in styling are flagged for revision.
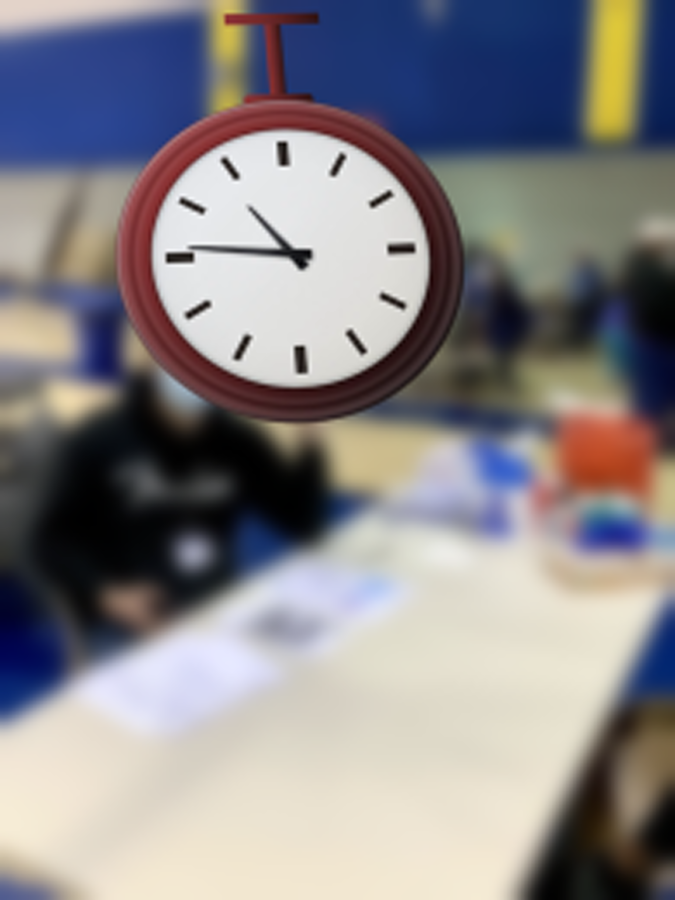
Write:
10,46
